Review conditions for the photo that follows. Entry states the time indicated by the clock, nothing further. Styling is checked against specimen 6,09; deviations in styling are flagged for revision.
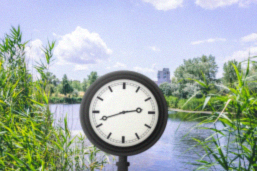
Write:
2,42
